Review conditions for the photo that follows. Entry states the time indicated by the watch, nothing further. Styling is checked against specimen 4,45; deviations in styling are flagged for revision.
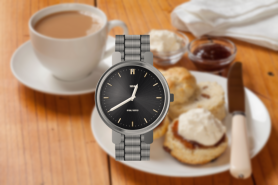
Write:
12,40
